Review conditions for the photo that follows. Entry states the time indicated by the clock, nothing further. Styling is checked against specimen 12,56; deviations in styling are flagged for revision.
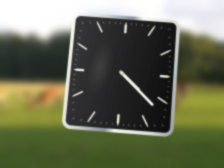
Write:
4,22
